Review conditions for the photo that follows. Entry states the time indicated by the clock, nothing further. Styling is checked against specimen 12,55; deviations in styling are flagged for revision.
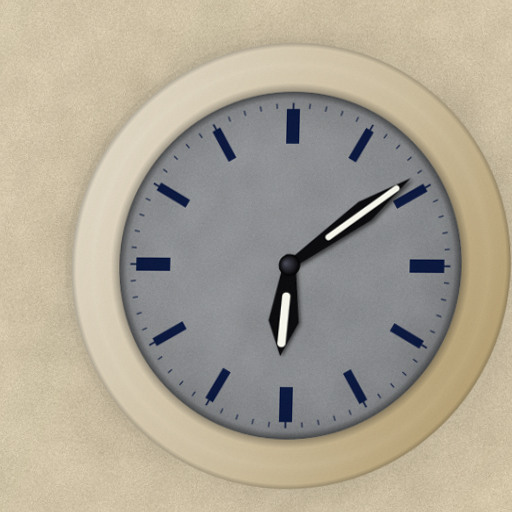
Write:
6,09
